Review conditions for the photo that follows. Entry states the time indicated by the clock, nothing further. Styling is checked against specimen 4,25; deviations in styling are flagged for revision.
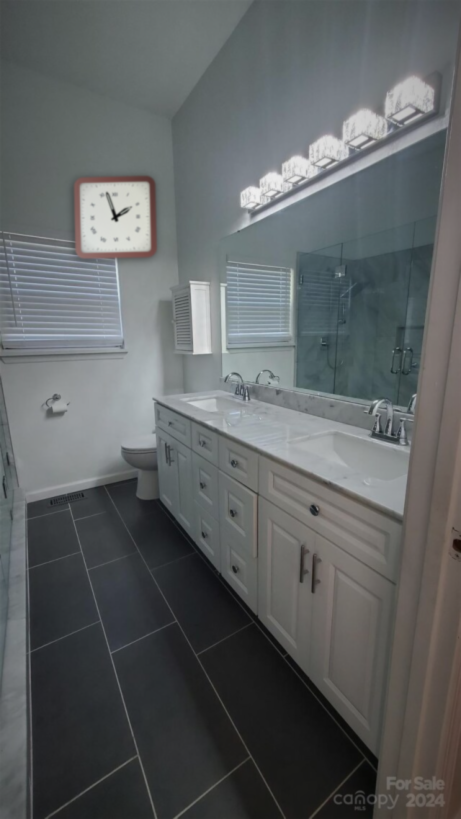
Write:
1,57
